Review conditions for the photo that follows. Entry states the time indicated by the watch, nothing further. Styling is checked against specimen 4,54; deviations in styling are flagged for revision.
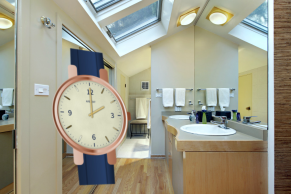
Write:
2,00
